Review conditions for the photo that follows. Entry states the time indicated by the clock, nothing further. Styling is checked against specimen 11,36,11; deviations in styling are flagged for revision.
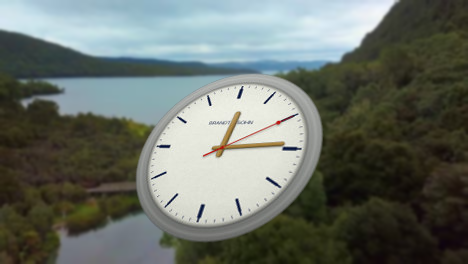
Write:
12,14,10
